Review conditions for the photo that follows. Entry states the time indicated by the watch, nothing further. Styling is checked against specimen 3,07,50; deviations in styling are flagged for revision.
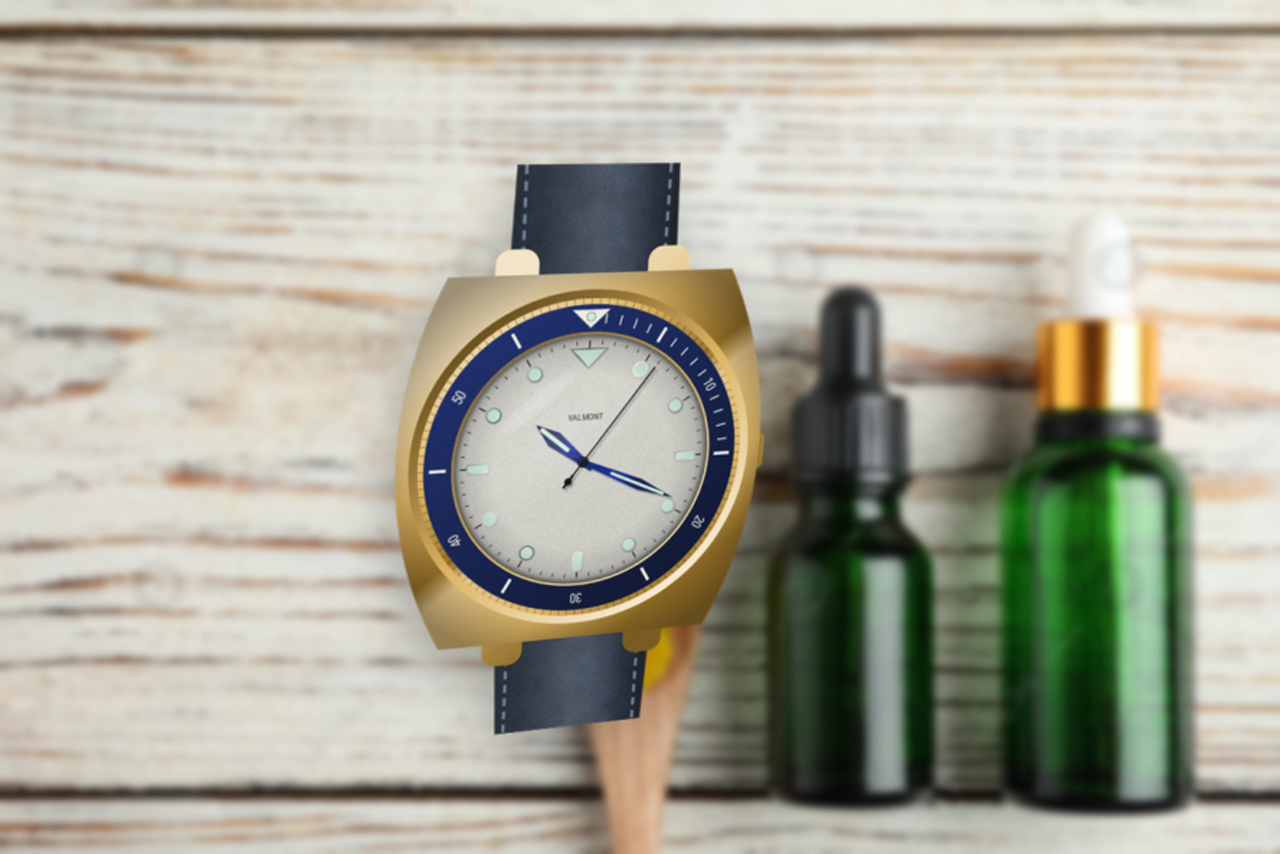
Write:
10,19,06
